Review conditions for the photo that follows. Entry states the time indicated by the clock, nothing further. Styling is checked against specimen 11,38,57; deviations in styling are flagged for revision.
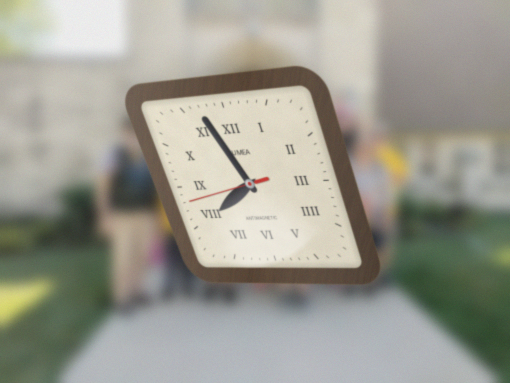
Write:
7,56,43
